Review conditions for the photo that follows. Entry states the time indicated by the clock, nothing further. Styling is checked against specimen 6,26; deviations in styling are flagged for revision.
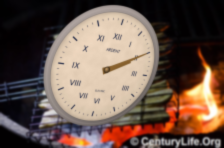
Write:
2,10
